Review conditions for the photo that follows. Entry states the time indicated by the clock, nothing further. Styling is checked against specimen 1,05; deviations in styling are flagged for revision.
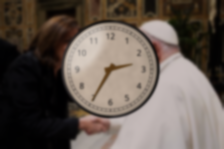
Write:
2,35
